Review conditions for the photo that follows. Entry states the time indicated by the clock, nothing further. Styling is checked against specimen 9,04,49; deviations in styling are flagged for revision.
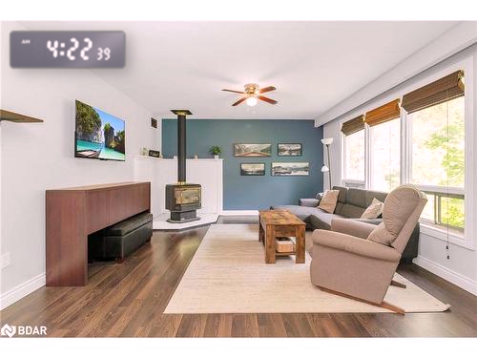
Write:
4,22,39
